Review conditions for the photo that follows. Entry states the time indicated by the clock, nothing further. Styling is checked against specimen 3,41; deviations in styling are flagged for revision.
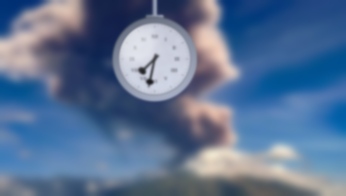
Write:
7,32
